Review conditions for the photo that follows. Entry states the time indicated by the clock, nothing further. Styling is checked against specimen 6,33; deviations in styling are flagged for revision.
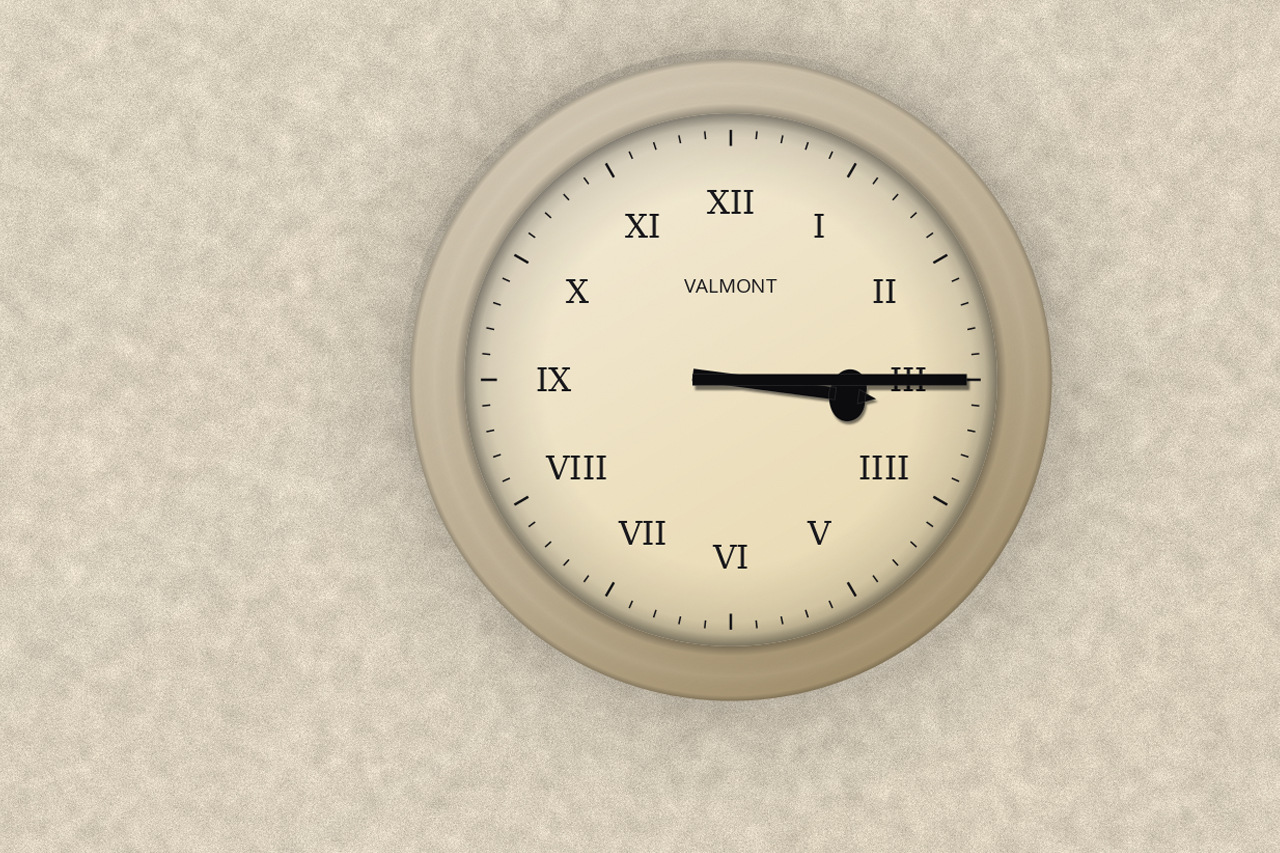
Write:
3,15
